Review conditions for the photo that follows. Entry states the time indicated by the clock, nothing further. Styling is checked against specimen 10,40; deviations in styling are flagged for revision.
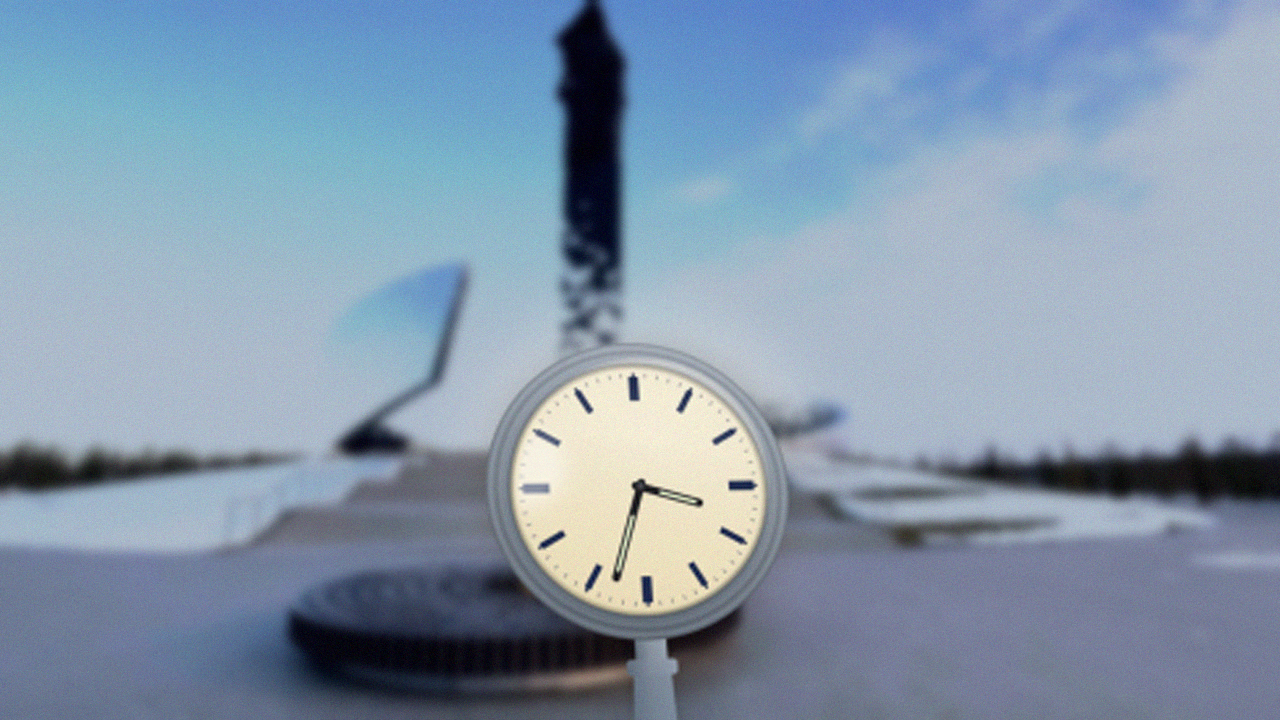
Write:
3,33
